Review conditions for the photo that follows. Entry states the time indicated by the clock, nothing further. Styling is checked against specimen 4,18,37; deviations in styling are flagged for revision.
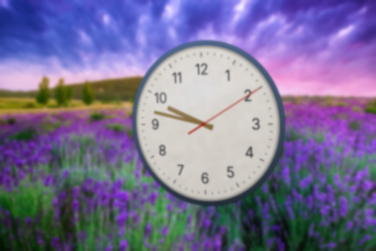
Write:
9,47,10
